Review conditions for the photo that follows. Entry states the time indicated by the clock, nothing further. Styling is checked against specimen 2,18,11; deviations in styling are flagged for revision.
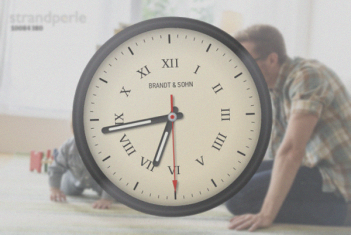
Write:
6,43,30
